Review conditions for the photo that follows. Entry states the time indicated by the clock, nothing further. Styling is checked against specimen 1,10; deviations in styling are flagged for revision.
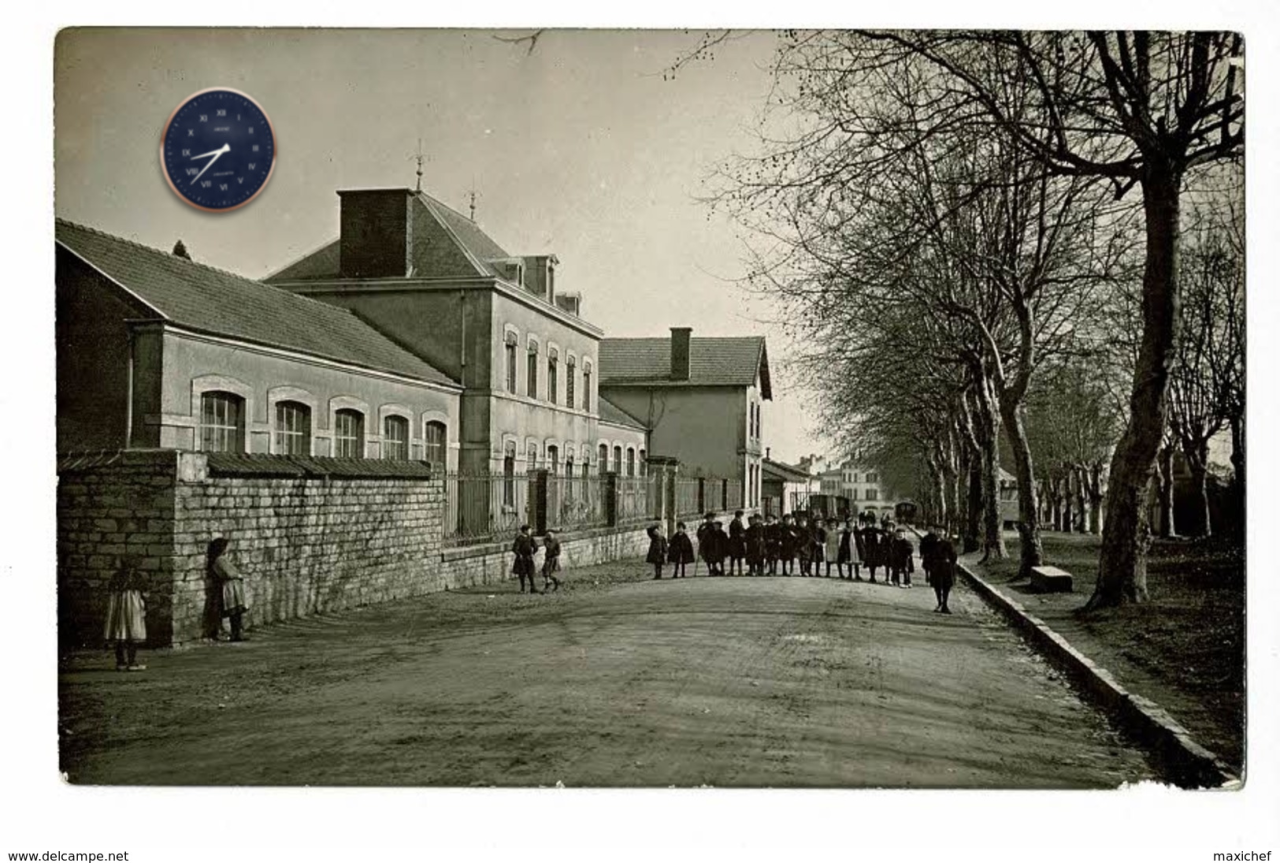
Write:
8,38
